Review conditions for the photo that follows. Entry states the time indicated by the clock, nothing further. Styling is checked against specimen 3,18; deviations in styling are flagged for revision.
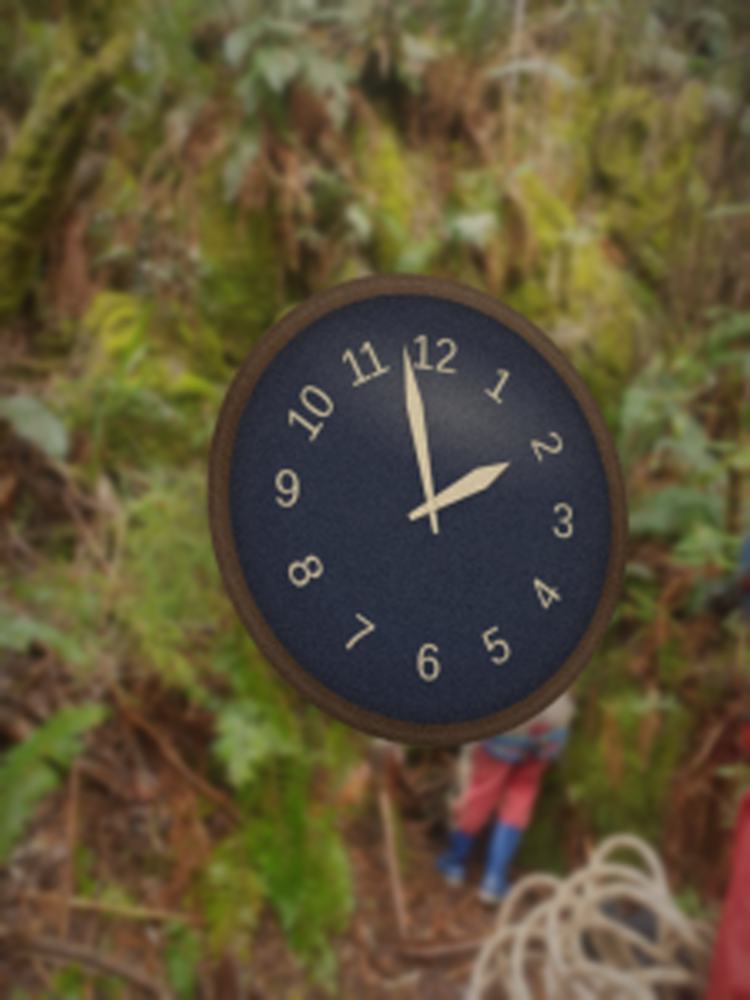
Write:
1,58
